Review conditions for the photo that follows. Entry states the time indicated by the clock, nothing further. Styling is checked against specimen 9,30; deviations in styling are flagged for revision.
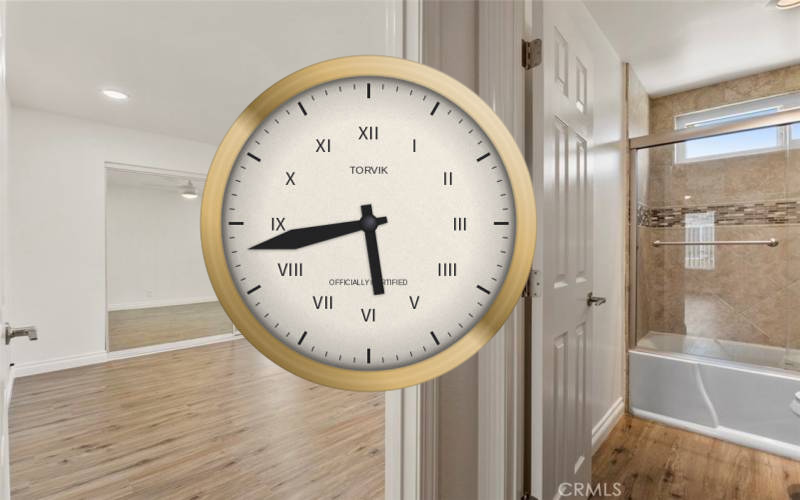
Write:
5,43
